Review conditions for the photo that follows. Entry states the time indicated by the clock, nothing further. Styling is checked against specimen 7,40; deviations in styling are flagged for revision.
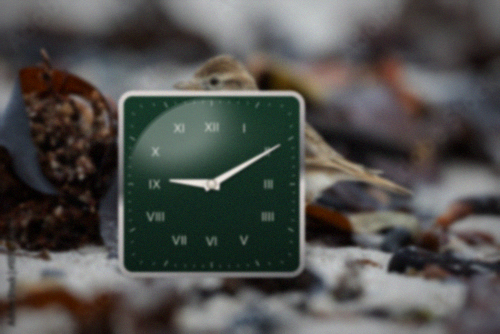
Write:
9,10
